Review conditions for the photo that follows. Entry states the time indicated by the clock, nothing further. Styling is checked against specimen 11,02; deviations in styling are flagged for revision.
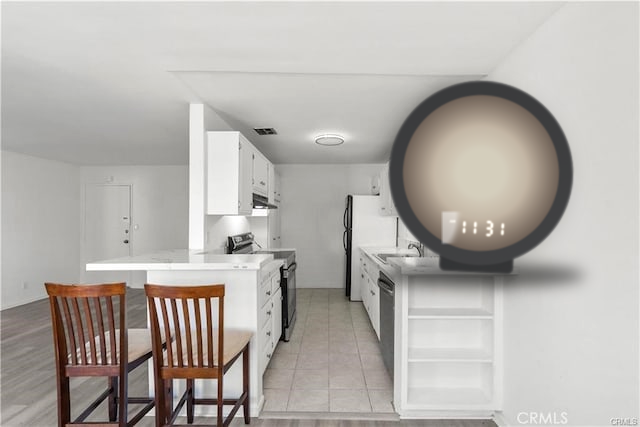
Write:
11,31
